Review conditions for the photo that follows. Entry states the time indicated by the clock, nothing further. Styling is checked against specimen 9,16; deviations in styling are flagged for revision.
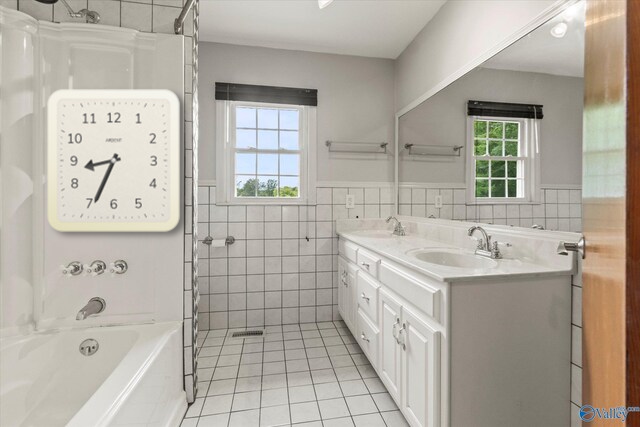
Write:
8,34
